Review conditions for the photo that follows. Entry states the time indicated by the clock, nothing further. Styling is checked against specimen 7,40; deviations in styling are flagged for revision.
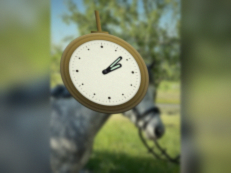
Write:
2,08
